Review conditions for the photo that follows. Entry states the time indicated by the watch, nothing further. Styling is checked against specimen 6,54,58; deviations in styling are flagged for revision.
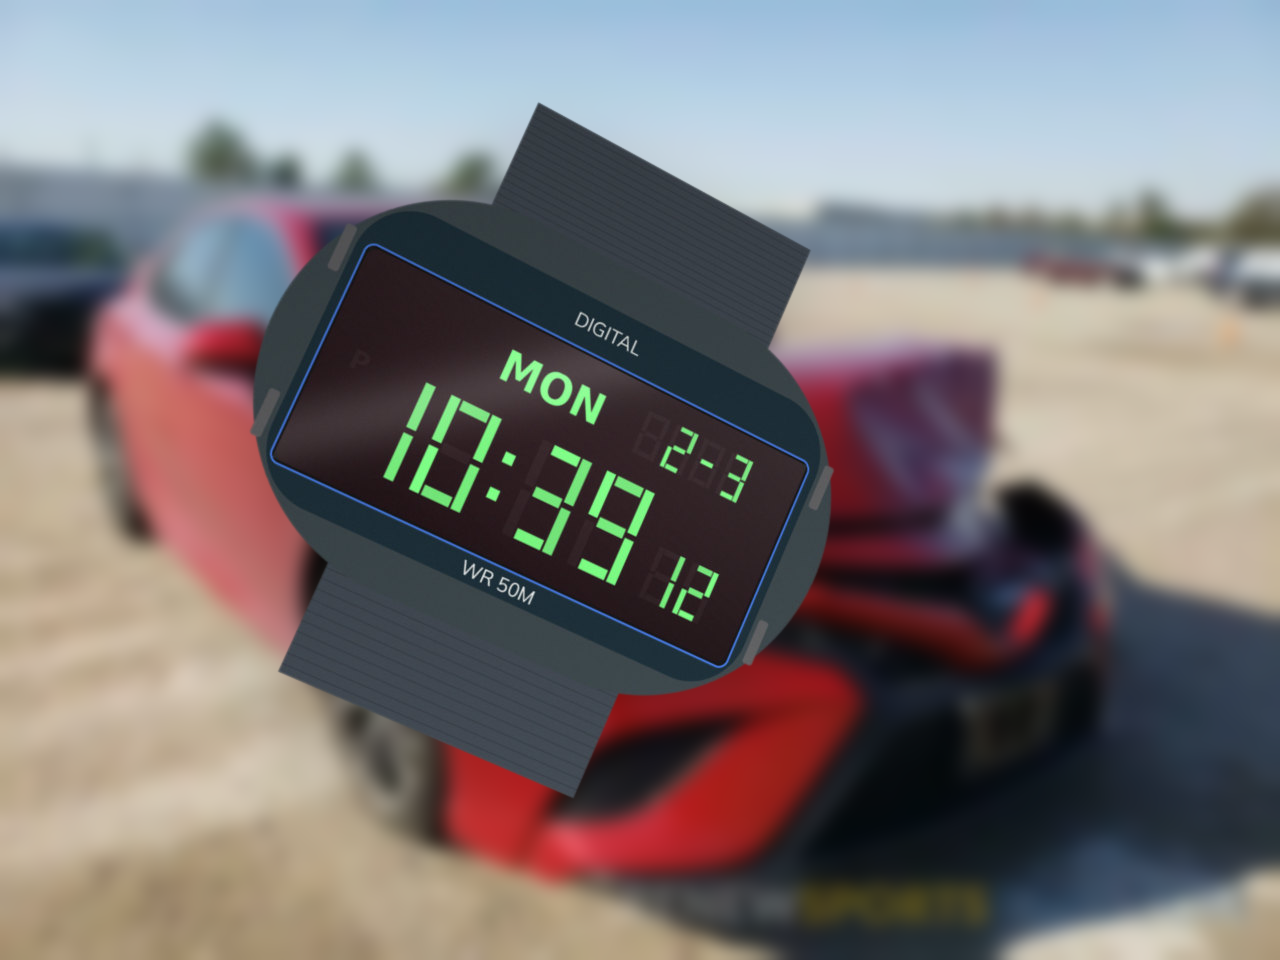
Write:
10,39,12
